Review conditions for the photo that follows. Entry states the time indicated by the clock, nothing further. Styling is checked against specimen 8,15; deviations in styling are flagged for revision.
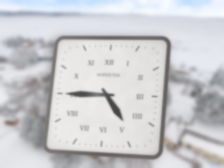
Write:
4,45
